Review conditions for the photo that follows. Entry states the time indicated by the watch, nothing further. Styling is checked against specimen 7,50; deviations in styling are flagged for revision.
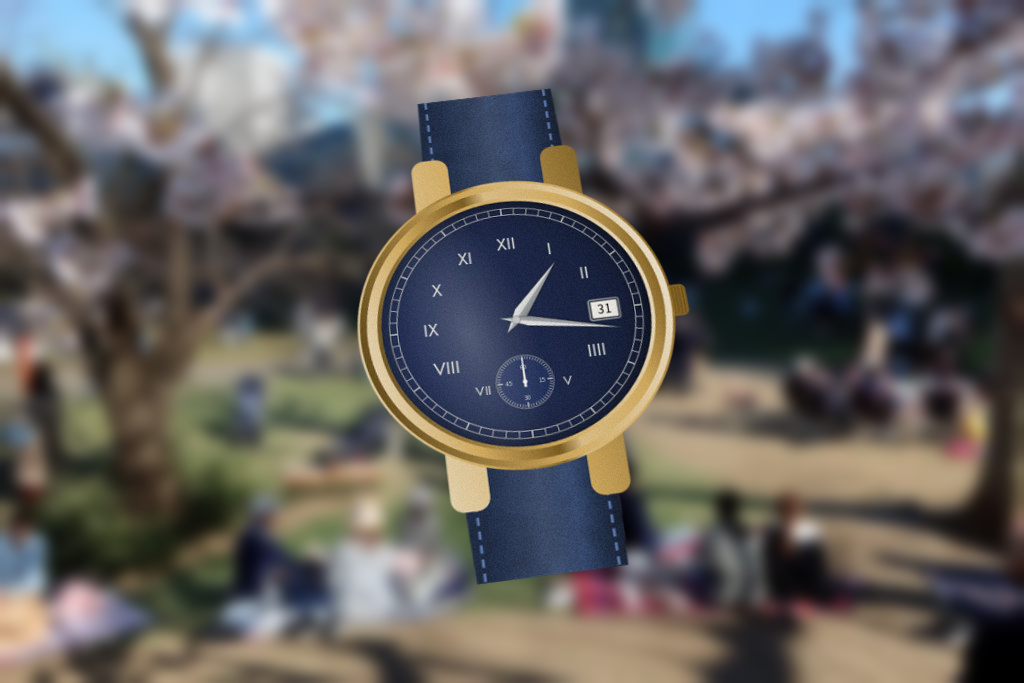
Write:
1,17
